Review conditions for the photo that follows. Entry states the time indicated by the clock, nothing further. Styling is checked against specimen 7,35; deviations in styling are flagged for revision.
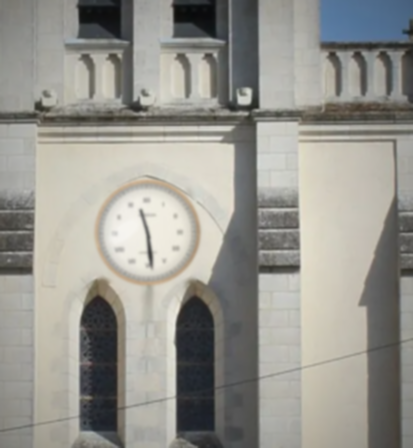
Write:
11,29
